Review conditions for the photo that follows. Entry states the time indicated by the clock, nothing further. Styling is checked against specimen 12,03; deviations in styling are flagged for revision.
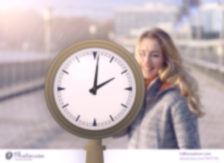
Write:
2,01
